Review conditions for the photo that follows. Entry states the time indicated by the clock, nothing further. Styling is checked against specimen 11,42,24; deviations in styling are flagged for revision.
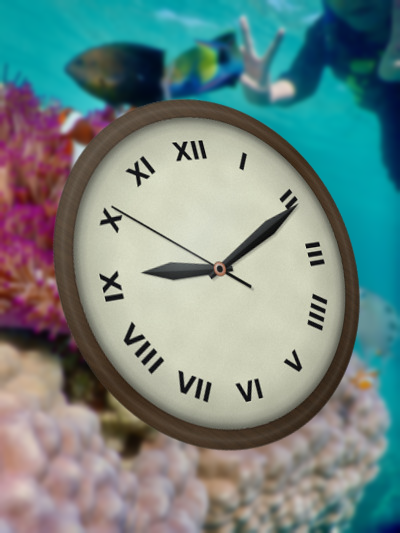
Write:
9,10,51
